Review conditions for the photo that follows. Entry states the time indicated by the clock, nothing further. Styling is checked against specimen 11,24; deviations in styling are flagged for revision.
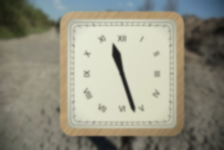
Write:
11,27
